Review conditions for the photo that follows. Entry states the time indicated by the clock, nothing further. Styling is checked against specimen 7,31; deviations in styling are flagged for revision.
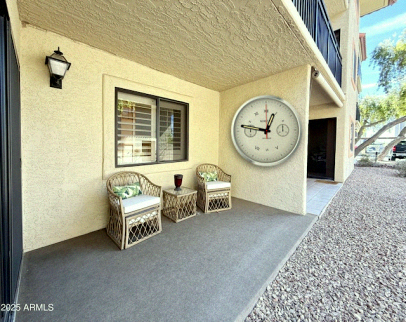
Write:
12,47
